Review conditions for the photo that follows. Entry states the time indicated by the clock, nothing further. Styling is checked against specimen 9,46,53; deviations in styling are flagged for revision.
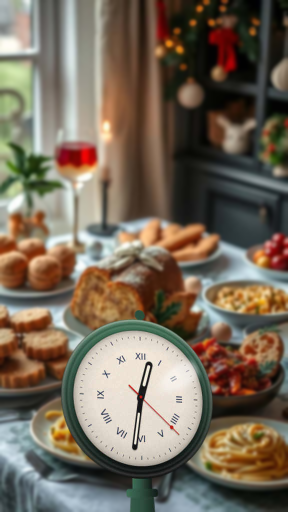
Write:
12,31,22
